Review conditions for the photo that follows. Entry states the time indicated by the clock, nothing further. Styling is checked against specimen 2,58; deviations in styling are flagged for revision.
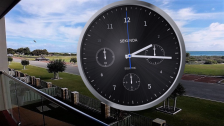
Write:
2,16
